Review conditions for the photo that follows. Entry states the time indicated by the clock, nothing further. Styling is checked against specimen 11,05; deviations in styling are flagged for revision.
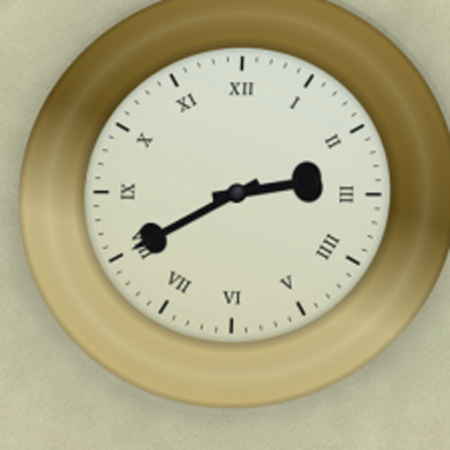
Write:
2,40
